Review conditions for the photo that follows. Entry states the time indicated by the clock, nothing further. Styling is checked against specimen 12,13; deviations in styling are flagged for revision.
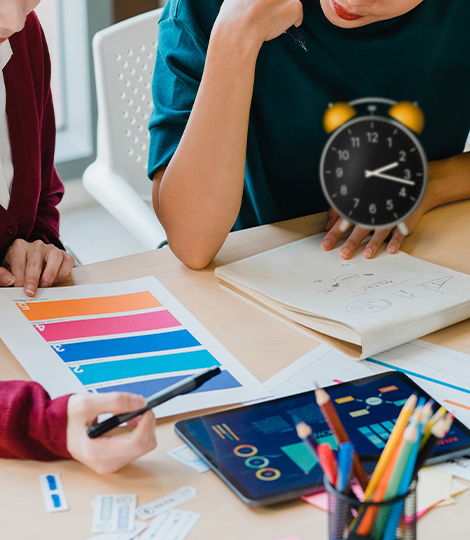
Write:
2,17
